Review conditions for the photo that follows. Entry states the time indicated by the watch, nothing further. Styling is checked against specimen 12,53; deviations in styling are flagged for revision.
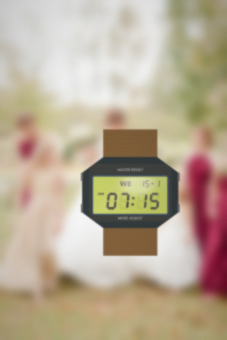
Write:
7,15
